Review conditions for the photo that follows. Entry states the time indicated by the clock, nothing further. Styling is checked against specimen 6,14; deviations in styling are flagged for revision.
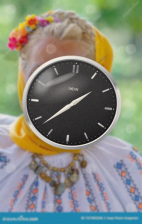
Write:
1,38
